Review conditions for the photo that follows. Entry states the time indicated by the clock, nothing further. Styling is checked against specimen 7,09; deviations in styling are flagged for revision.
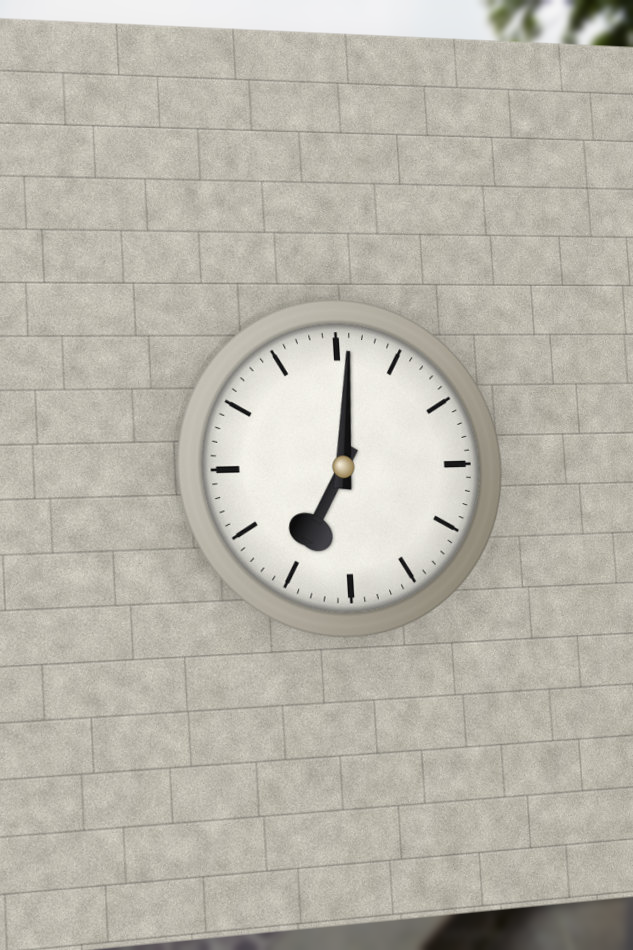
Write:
7,01
